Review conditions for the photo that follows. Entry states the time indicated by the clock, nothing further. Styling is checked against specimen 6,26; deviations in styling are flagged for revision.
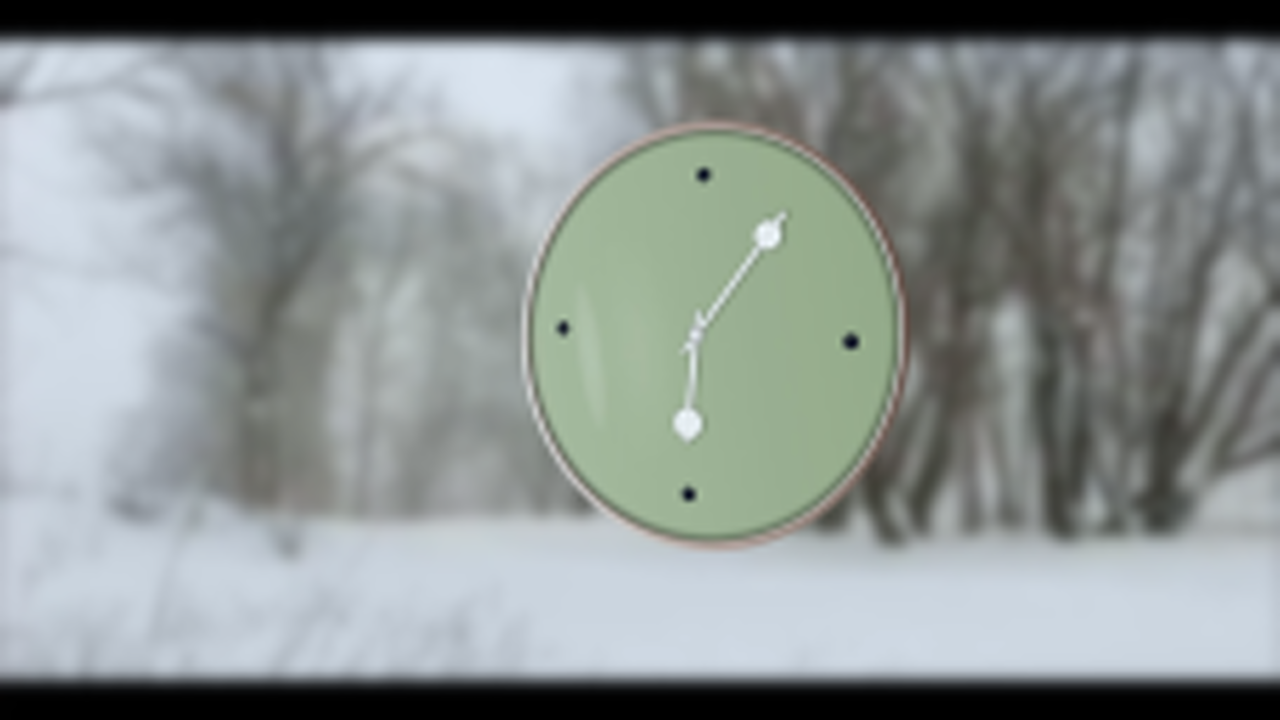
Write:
6,06
